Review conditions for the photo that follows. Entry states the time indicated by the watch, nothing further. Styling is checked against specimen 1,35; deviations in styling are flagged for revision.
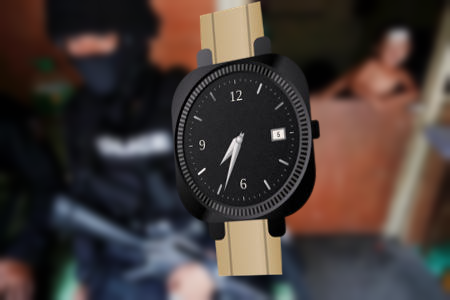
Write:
7,34
